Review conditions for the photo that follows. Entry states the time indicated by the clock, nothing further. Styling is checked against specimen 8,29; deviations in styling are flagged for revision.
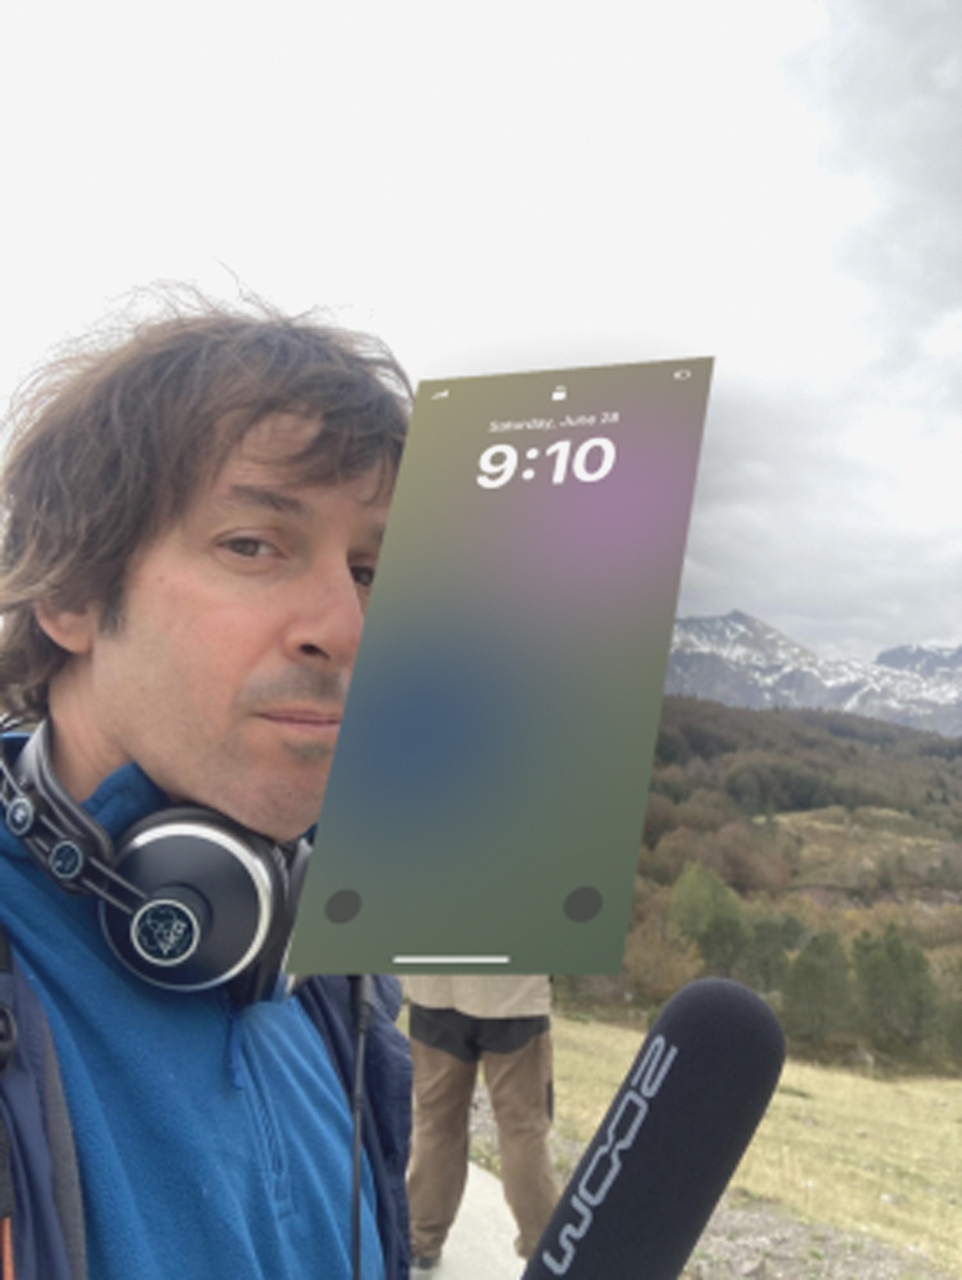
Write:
9,10
